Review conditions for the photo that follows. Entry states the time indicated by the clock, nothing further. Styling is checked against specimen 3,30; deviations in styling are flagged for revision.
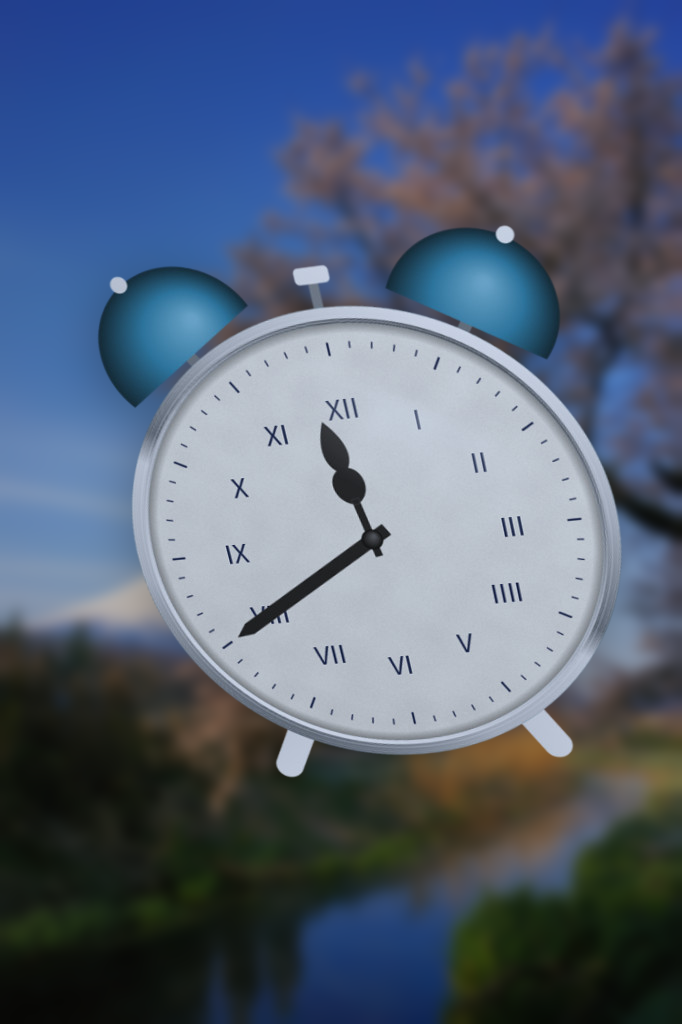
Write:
11,40
